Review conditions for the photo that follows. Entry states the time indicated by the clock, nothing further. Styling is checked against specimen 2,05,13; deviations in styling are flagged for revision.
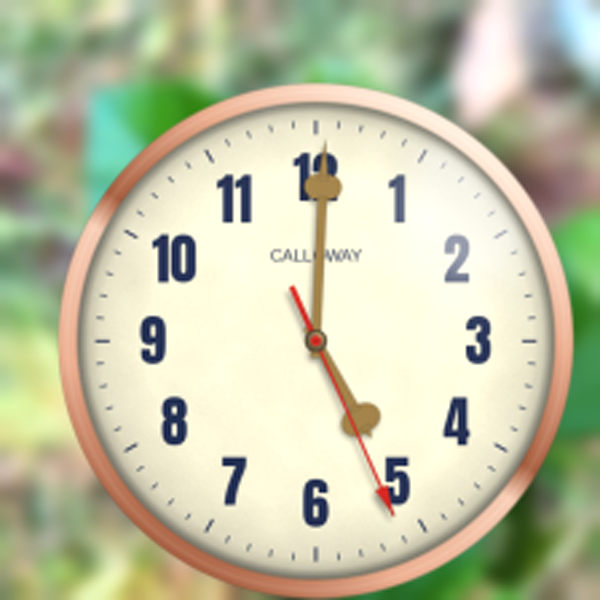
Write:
5,00,26
